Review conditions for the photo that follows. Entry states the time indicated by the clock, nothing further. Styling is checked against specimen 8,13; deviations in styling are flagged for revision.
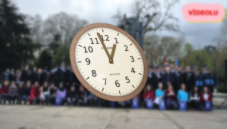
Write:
12,58
